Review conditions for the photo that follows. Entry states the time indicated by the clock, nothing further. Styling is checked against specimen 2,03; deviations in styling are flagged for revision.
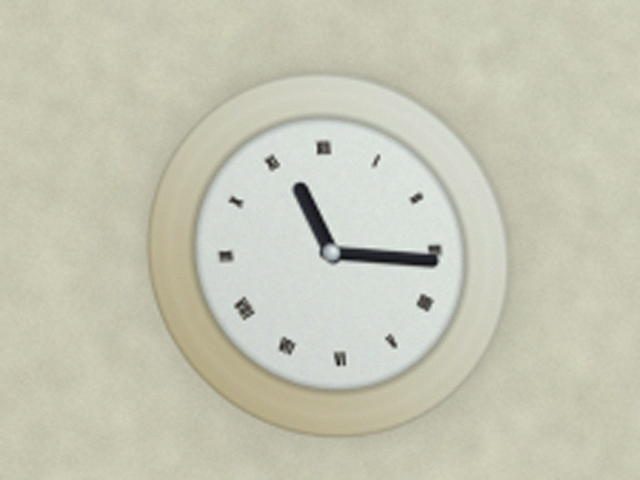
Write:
11,16
